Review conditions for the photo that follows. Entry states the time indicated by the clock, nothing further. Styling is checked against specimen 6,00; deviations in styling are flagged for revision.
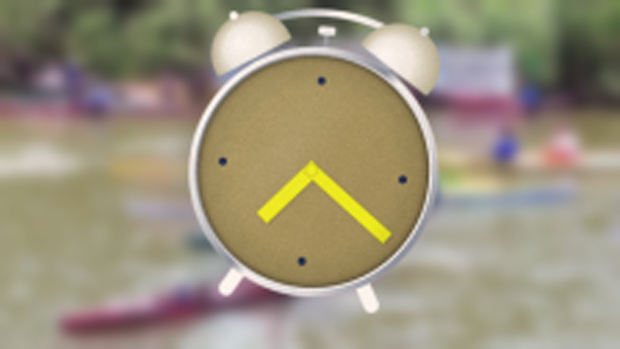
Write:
7,21
